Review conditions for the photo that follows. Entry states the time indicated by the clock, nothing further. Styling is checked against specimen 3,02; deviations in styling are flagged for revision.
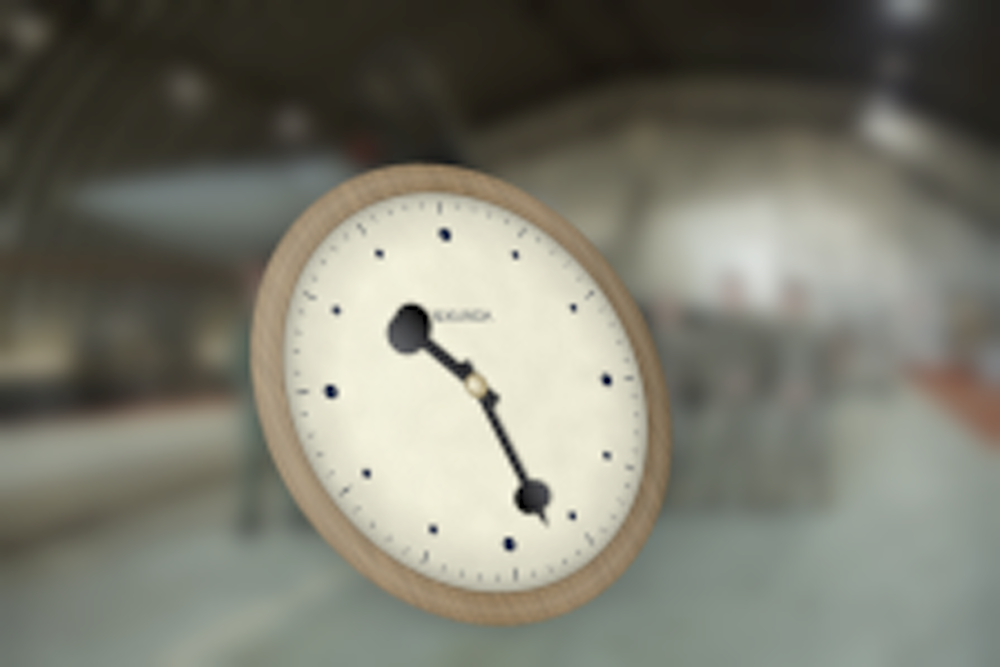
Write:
10,27
